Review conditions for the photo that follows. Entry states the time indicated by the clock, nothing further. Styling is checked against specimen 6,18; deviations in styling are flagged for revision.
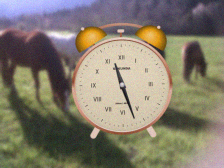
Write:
11,27
